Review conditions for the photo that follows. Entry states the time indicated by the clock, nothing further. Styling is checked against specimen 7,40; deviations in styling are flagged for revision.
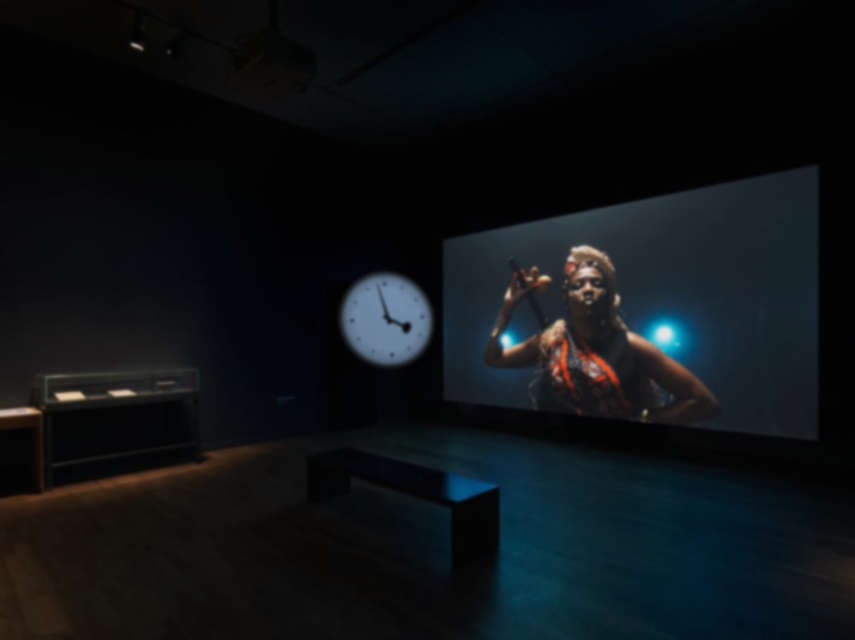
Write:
3,58
